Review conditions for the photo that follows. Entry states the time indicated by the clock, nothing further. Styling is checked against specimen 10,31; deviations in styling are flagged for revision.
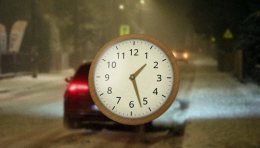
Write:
1,27
